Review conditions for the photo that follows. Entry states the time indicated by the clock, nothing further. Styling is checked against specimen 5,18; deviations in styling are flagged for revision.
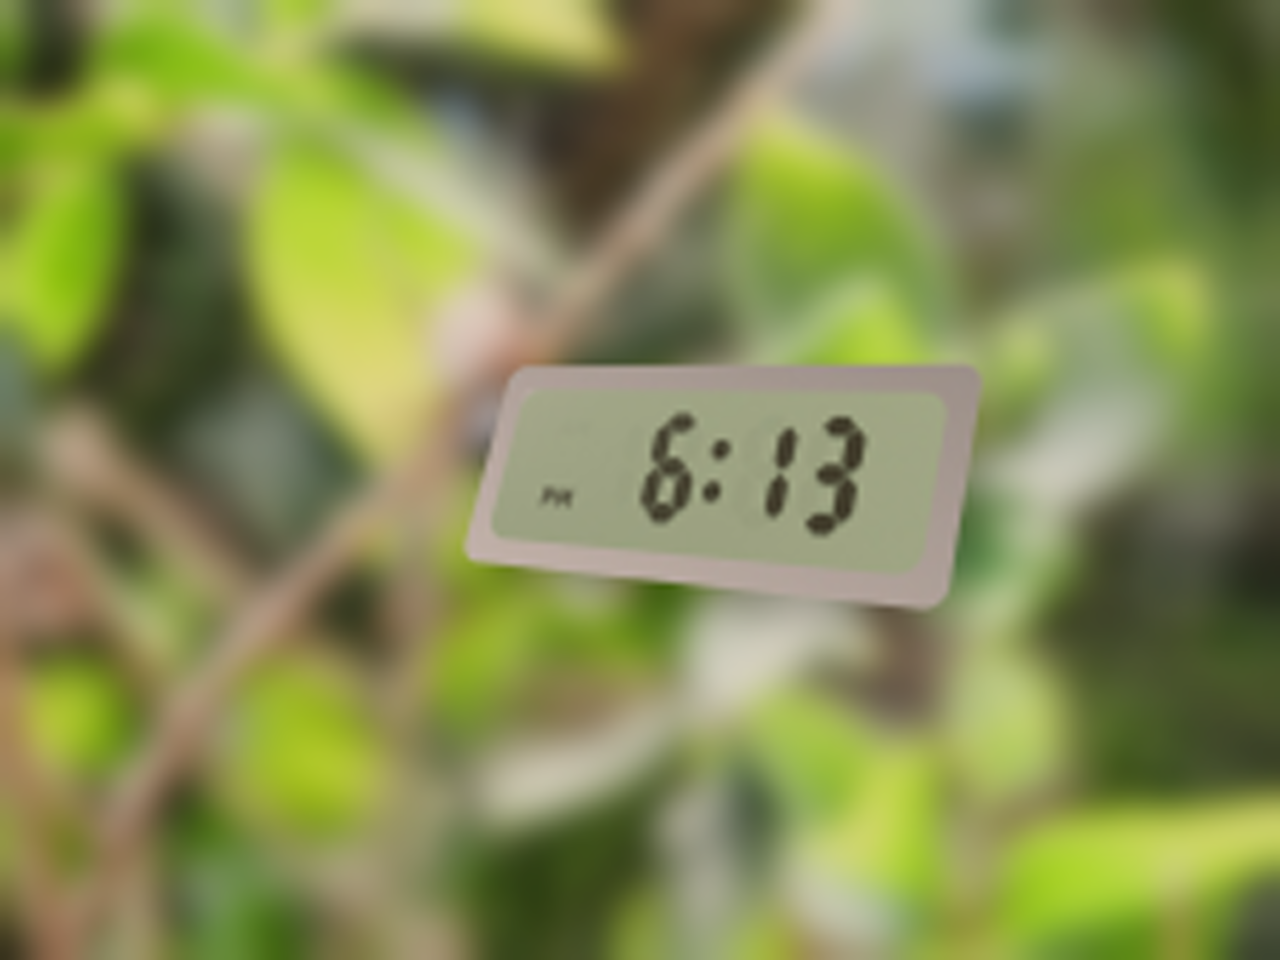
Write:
6,13
